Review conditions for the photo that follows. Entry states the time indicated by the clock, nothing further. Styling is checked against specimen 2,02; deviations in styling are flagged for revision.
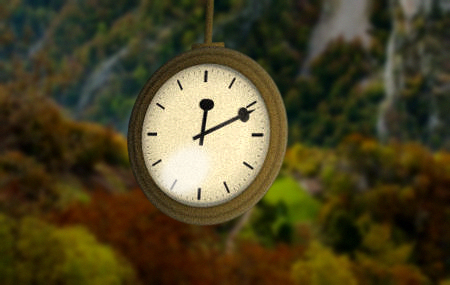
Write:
12,11
